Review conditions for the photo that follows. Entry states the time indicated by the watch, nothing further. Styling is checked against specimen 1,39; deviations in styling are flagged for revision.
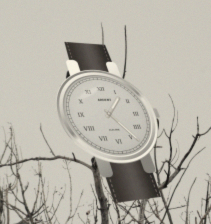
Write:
1,24
